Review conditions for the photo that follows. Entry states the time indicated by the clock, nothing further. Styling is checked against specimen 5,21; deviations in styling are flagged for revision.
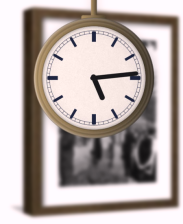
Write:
5,14
